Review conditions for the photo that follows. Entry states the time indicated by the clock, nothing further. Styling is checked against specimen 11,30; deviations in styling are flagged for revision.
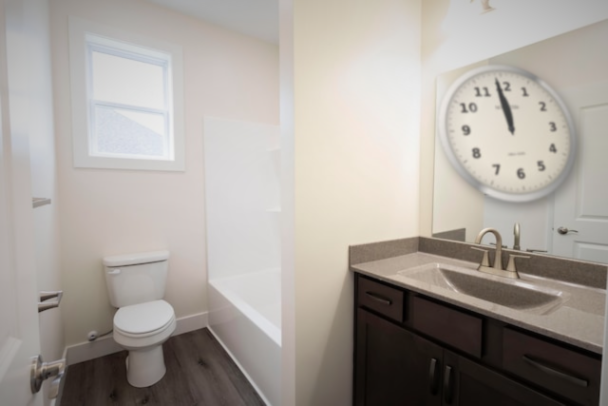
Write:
11,59
